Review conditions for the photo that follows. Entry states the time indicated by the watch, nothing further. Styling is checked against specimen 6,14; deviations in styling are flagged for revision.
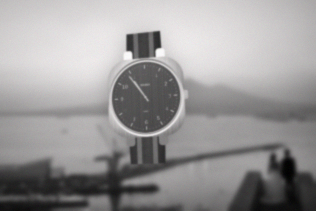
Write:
10,54
